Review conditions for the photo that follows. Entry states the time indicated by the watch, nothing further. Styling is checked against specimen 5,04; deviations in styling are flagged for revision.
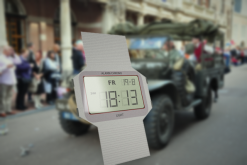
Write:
18,13
